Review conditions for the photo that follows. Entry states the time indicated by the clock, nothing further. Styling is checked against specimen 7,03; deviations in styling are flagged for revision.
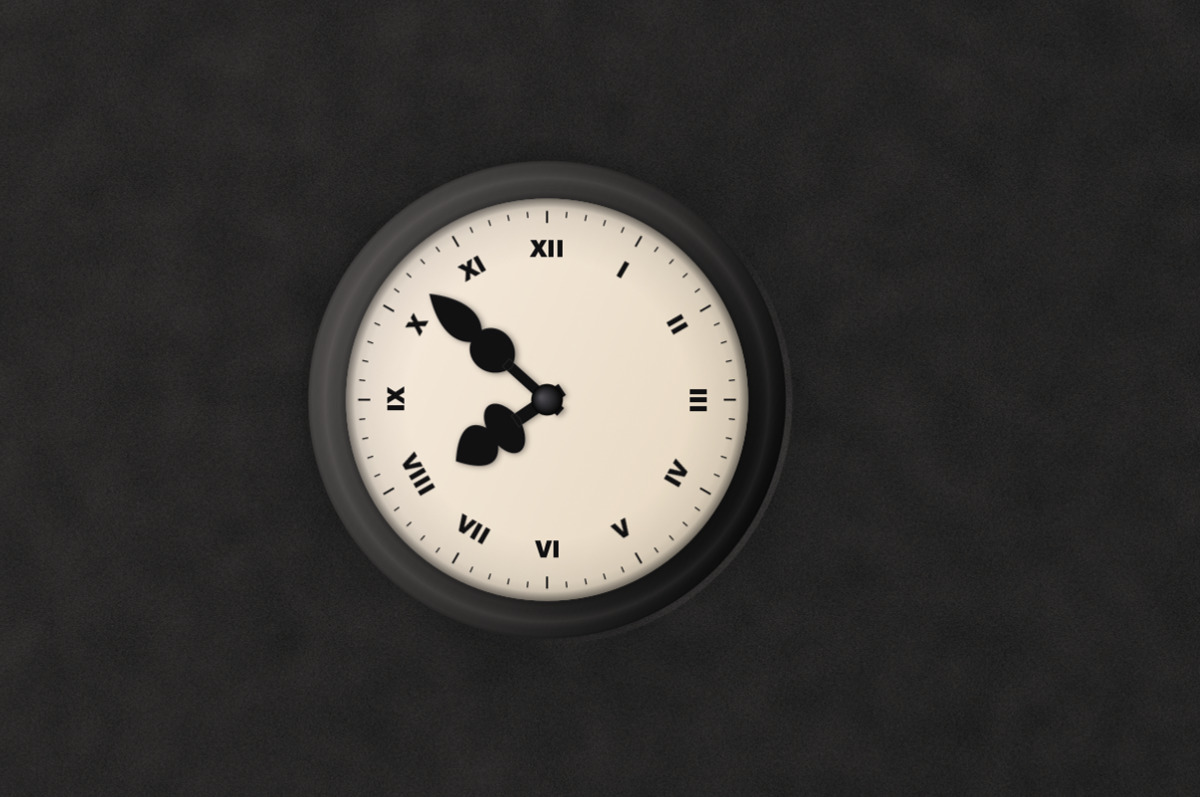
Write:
7,52
